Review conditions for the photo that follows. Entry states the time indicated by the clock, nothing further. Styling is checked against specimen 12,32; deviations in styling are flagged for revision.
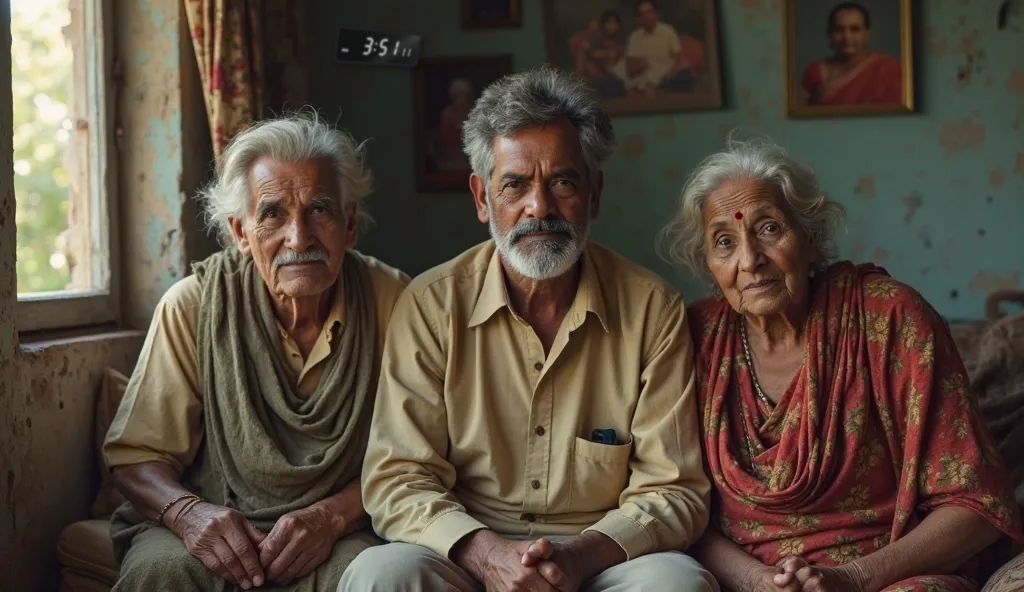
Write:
3,51
